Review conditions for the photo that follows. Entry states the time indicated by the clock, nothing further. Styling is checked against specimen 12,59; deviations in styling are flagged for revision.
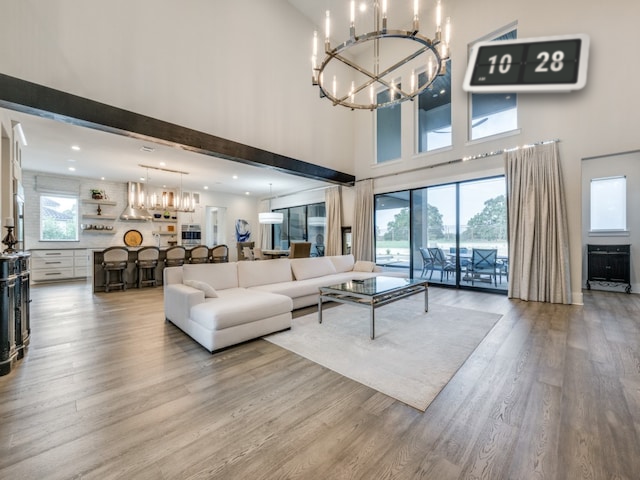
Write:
10,28
